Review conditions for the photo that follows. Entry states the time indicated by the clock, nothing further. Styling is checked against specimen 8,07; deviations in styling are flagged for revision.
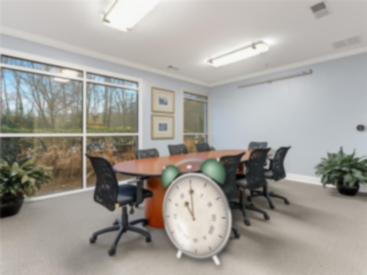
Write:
11,00
